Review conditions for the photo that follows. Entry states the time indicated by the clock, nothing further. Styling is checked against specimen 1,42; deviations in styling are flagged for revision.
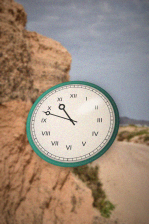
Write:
10,48
